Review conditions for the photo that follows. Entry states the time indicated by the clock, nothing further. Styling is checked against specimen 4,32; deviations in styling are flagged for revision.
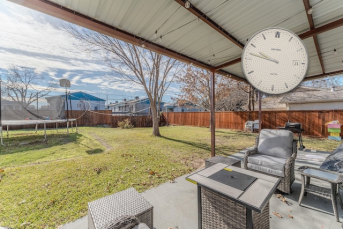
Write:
9,47
